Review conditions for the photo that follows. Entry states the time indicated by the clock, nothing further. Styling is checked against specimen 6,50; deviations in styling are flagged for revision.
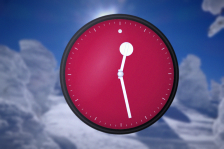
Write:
12,28
